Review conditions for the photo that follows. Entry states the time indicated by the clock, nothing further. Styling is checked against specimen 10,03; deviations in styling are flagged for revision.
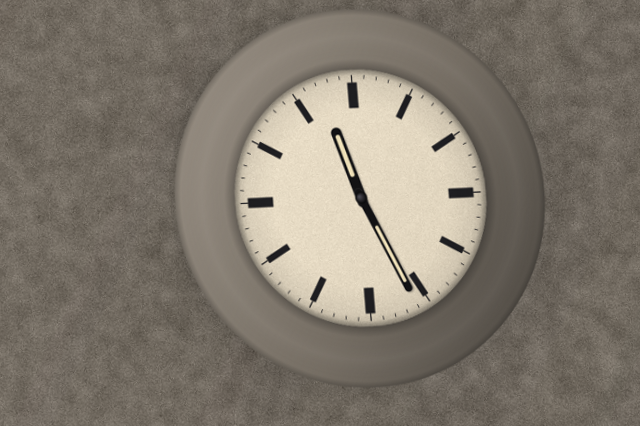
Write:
11,26
